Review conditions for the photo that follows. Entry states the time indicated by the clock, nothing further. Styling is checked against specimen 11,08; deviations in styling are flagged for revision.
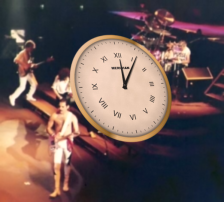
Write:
12,06
